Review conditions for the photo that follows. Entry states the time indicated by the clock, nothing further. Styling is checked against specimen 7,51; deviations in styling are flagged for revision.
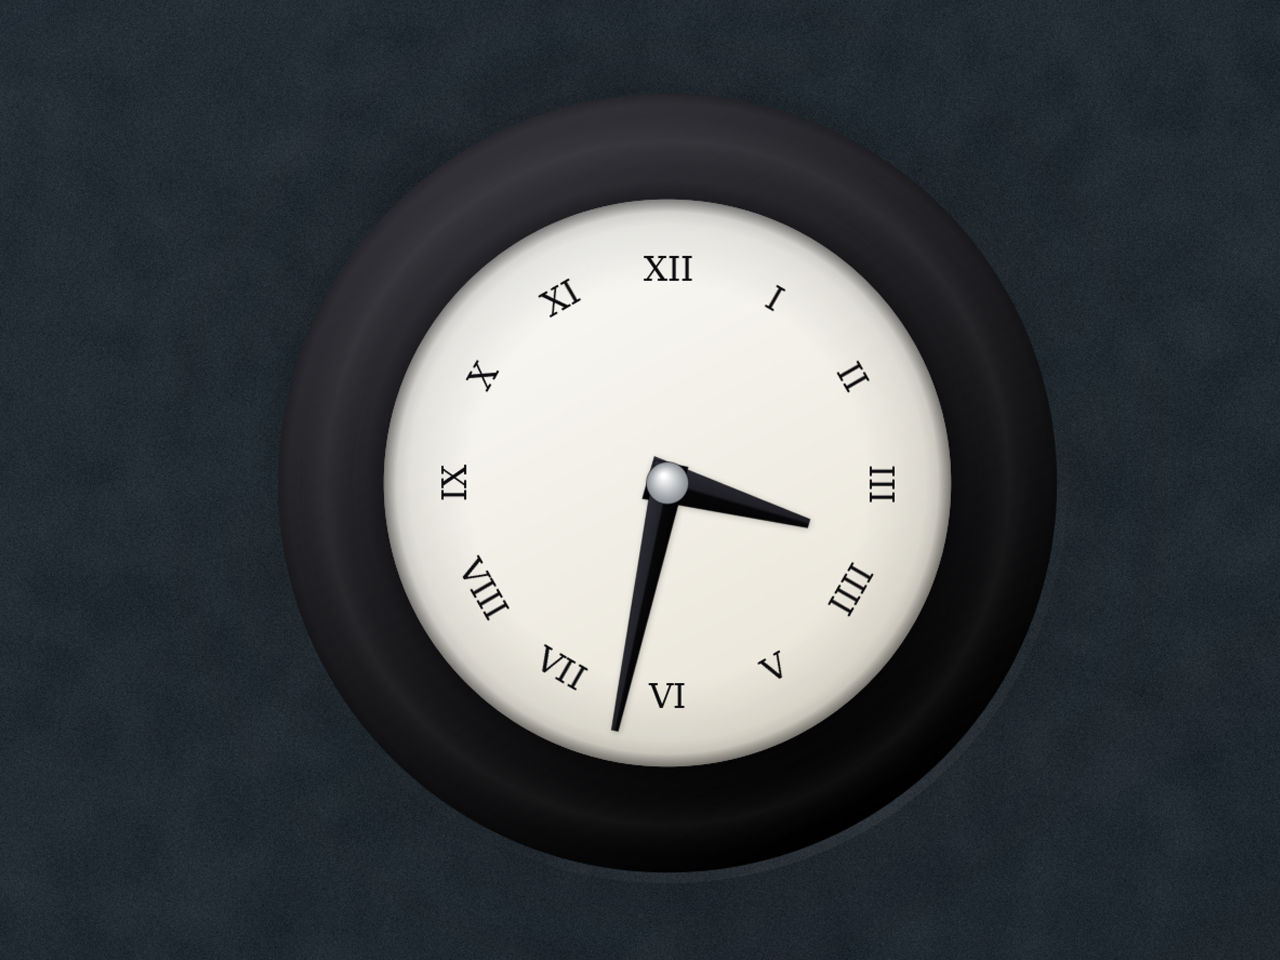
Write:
3,32
